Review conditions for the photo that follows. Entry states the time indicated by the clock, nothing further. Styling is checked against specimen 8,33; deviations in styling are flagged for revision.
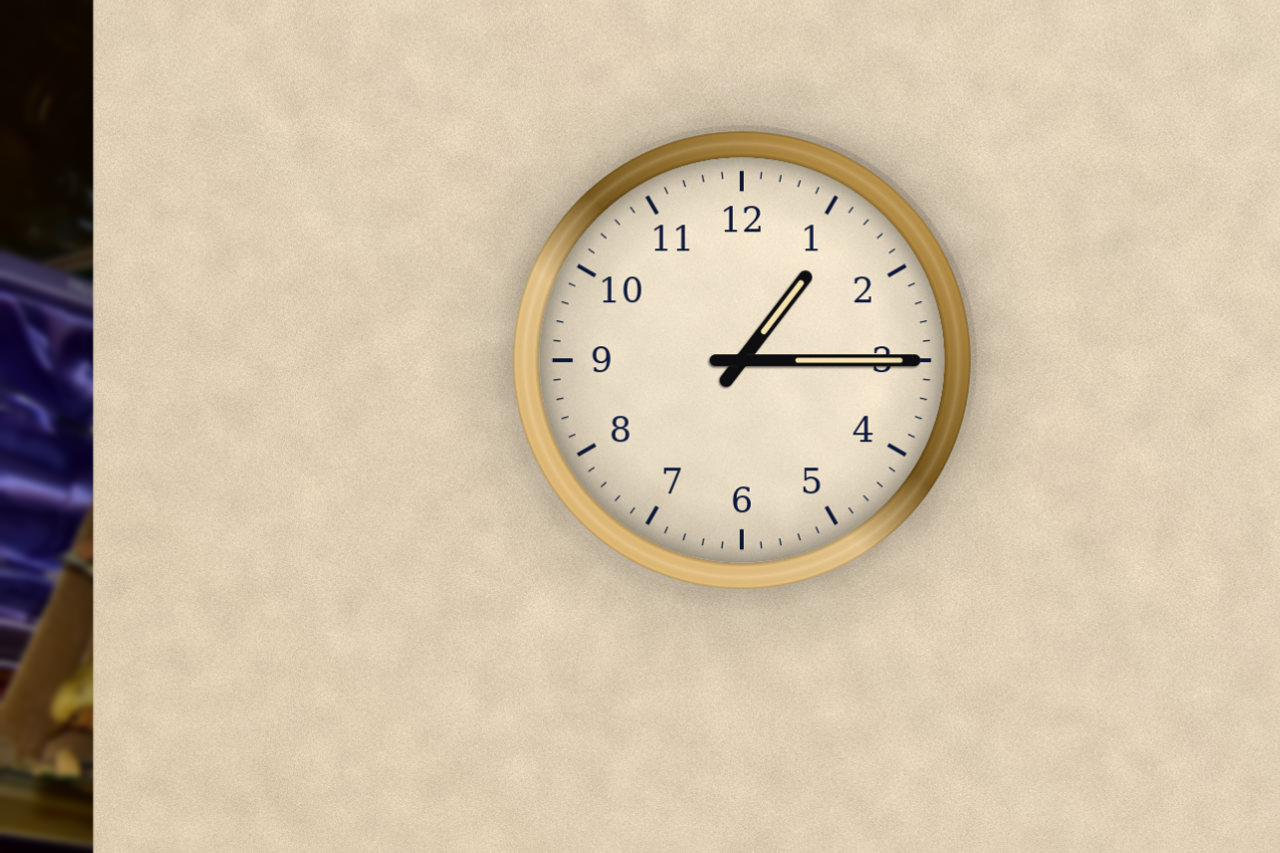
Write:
1,15
